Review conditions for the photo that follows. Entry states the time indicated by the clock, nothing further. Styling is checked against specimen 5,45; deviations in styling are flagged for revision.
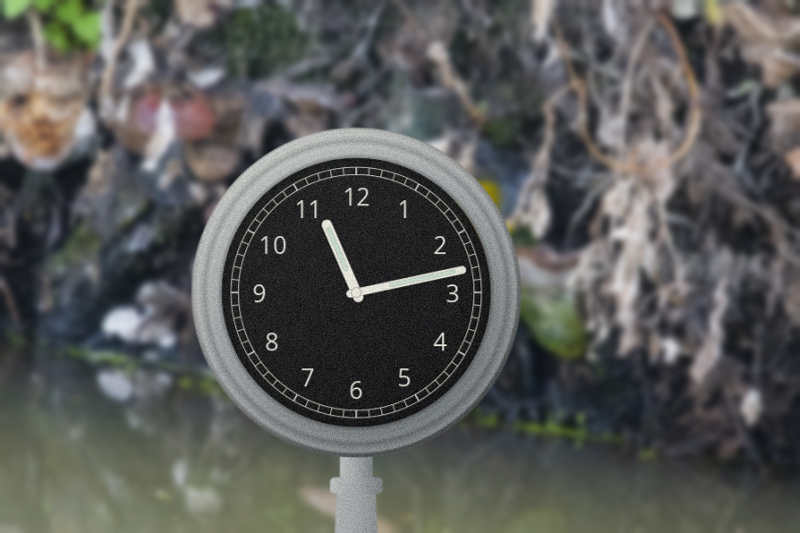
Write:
11,13
